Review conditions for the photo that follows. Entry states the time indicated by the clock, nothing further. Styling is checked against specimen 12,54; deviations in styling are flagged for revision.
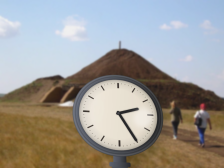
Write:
2,25
